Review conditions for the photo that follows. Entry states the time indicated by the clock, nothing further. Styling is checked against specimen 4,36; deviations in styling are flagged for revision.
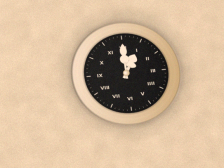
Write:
1,00
